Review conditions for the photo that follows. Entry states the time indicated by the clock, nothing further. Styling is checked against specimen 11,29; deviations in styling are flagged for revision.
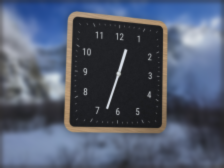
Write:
12,33
